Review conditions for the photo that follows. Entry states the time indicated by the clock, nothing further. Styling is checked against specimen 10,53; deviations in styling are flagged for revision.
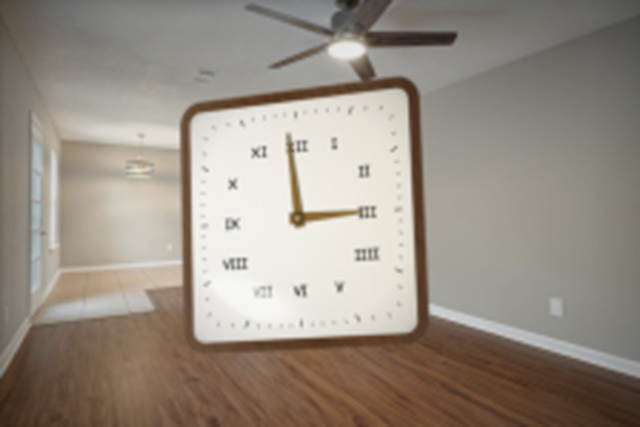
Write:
2,59
